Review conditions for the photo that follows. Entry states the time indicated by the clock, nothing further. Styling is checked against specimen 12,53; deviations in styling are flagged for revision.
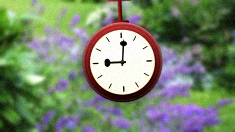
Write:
9,01
